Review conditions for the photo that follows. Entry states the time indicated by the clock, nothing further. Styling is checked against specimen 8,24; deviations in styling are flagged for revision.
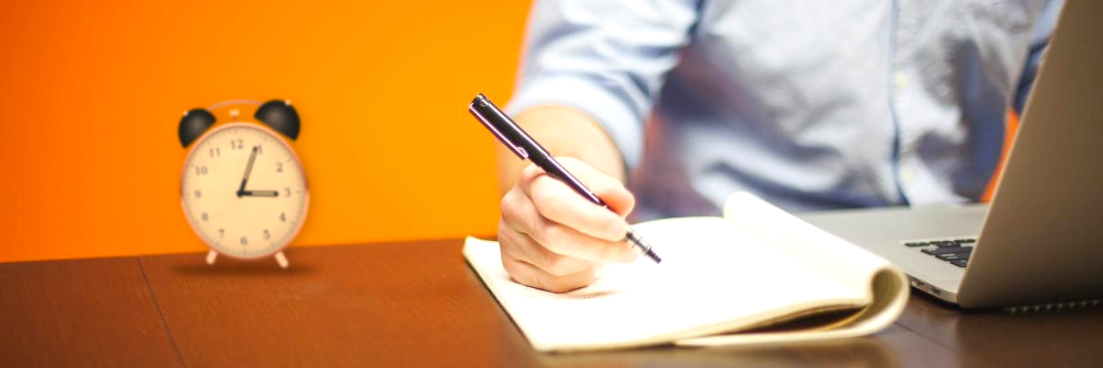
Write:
3,04
